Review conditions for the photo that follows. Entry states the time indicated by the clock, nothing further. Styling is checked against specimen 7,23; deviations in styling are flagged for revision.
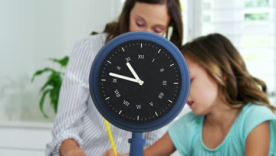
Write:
10,47
